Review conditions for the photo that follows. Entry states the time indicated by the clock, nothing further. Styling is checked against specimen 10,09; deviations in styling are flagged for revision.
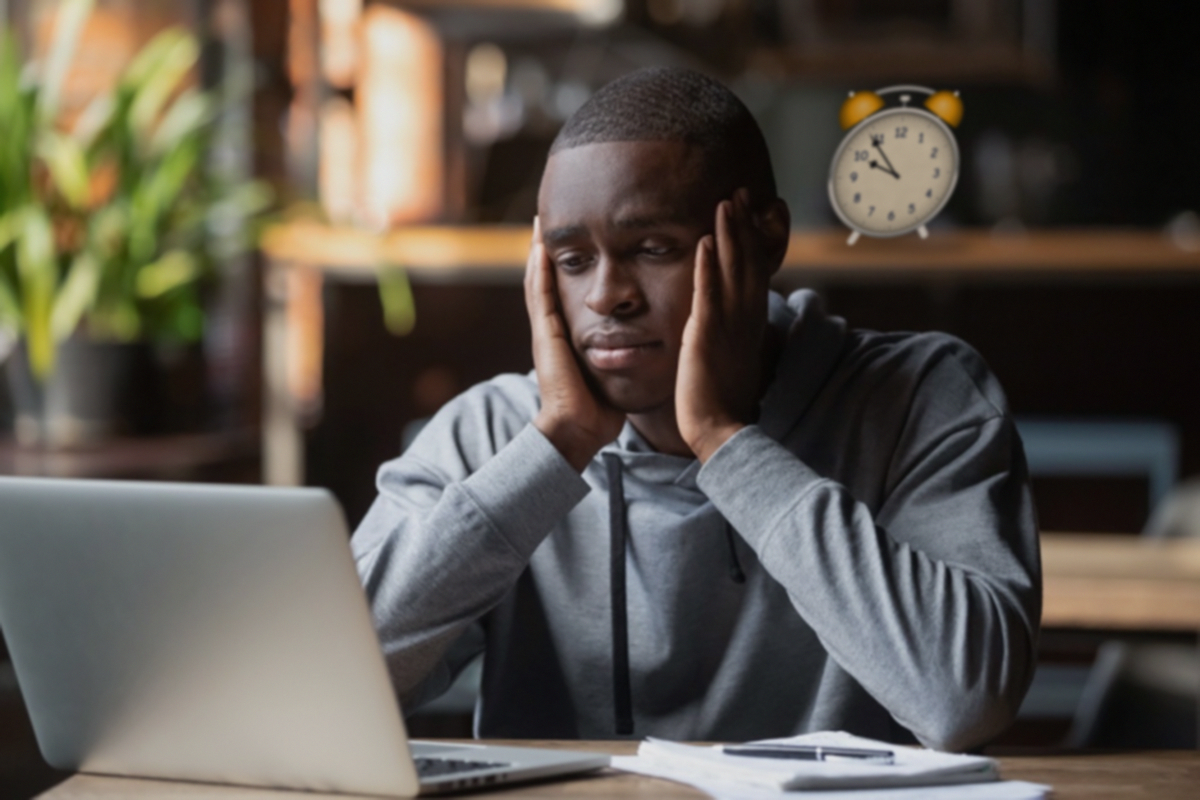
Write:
9,54
